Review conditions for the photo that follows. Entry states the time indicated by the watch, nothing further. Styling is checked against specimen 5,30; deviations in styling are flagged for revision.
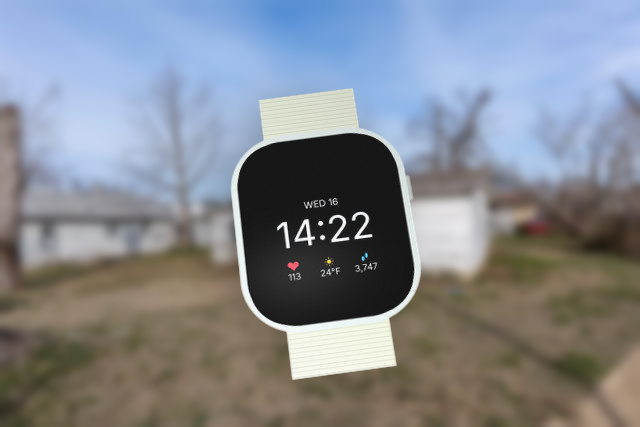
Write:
14,22
